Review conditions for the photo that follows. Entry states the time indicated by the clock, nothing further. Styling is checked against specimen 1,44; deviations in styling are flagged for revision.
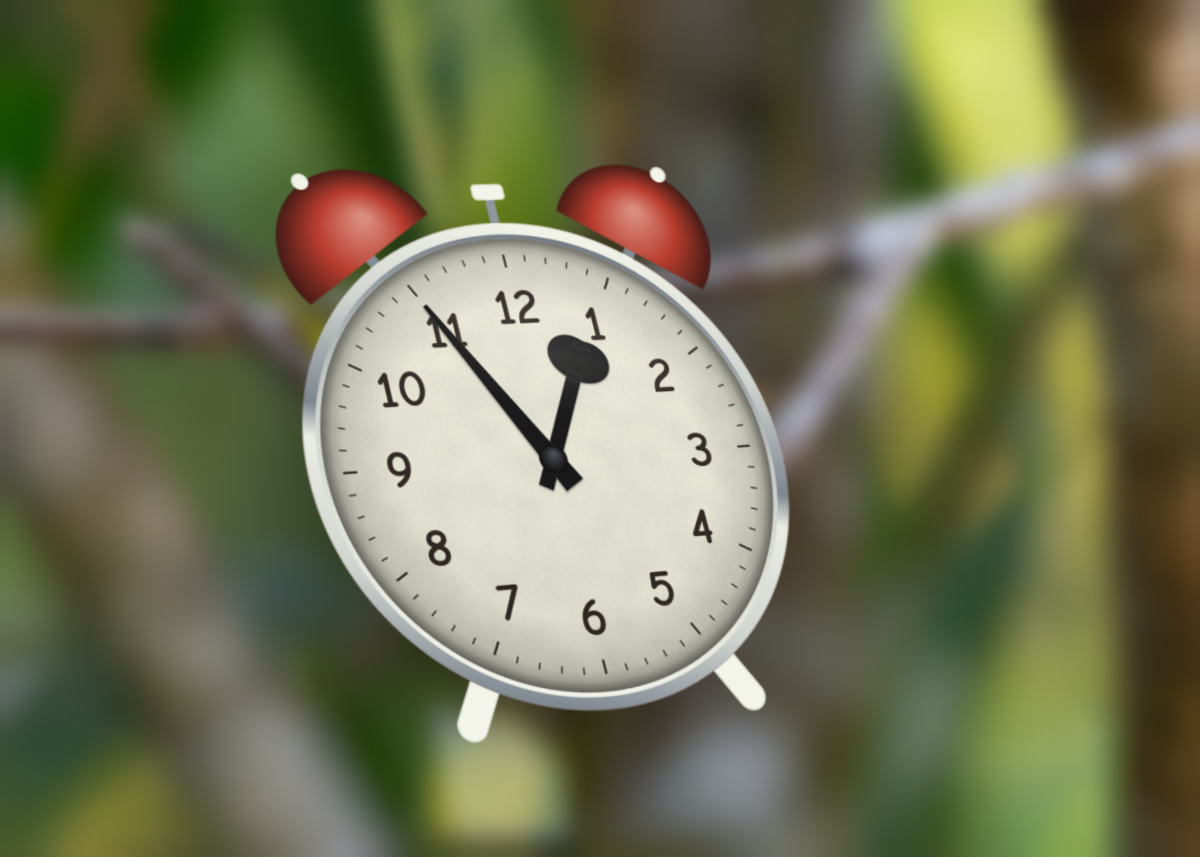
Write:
12,55
